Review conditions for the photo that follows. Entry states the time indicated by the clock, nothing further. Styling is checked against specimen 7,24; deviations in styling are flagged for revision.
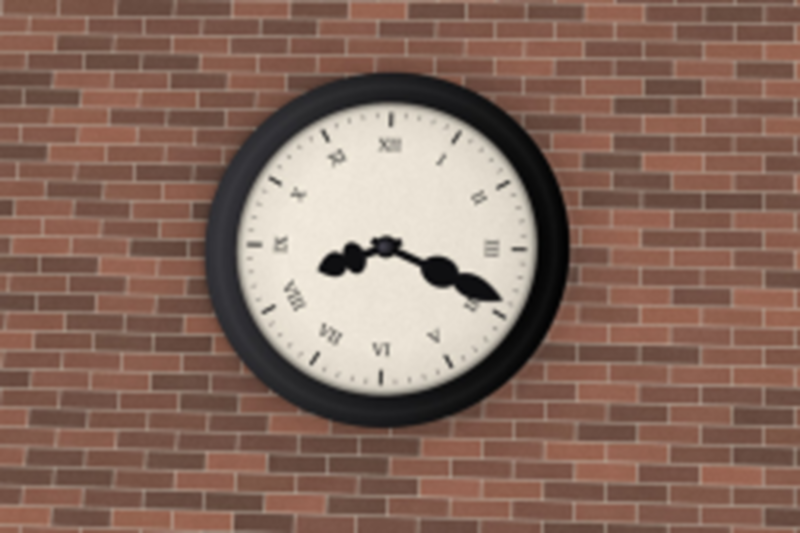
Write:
8,19
